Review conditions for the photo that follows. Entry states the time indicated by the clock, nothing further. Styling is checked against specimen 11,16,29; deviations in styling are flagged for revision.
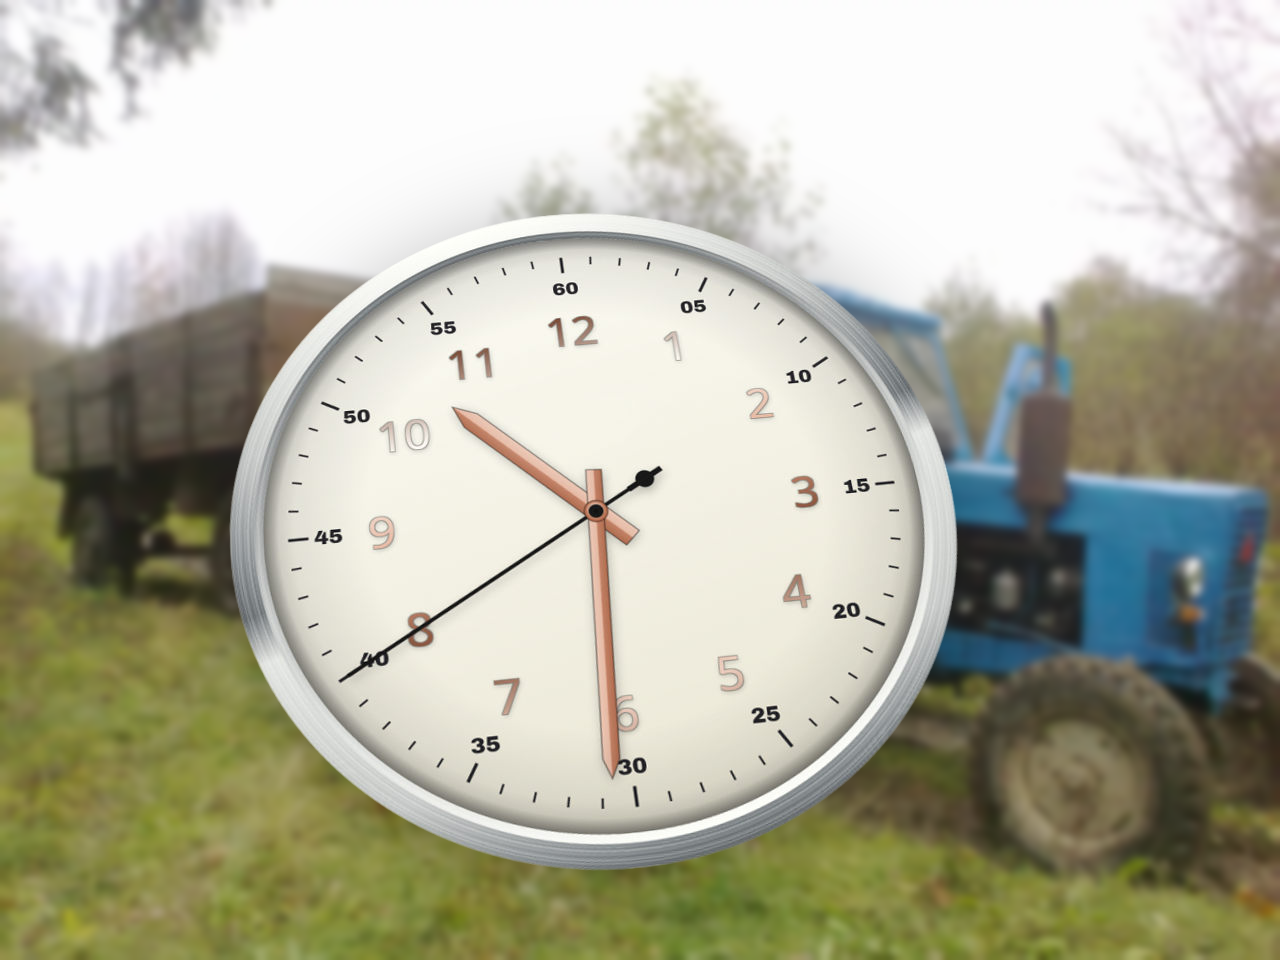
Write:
10,30,40
